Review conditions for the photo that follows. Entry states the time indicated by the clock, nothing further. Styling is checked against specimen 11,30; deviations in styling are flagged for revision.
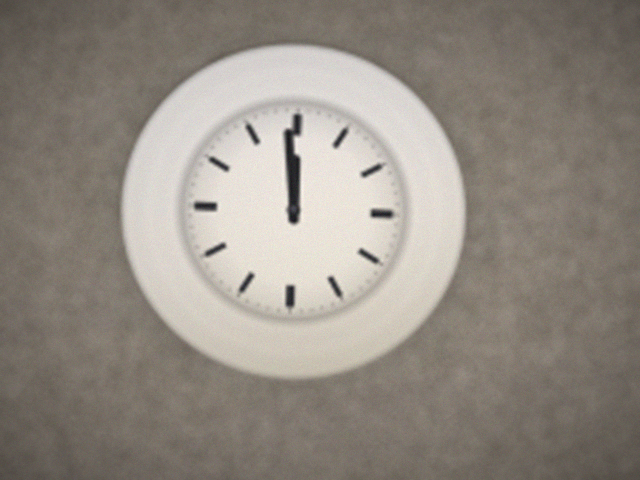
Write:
11,59
